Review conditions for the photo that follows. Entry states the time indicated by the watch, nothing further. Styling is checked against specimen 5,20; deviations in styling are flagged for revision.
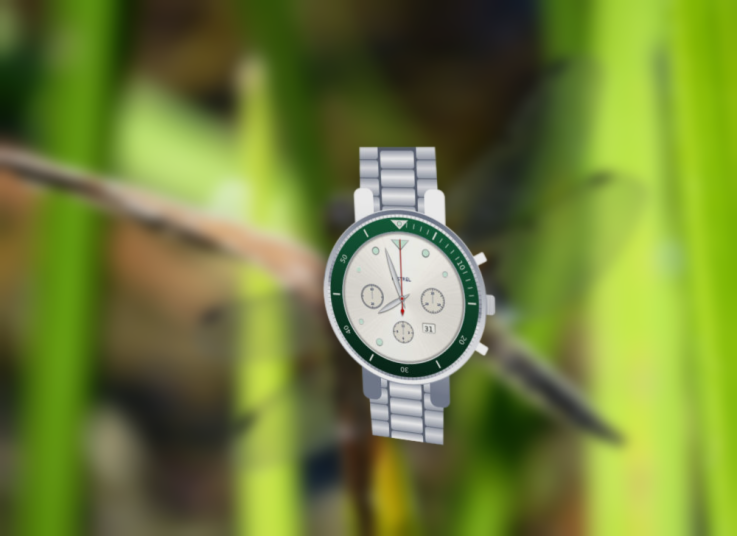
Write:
7,57
